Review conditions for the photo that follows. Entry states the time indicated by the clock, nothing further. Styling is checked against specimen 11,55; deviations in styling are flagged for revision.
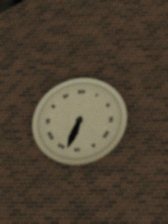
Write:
6,33
